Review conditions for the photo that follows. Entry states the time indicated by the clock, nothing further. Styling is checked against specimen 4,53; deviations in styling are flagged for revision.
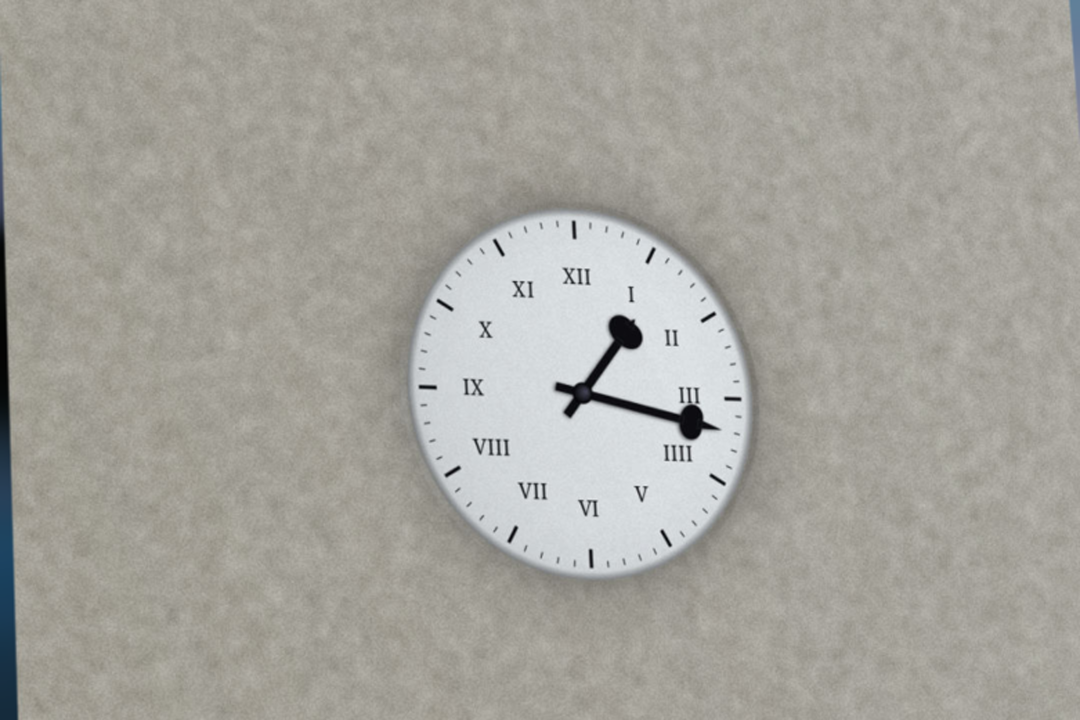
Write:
1,17
